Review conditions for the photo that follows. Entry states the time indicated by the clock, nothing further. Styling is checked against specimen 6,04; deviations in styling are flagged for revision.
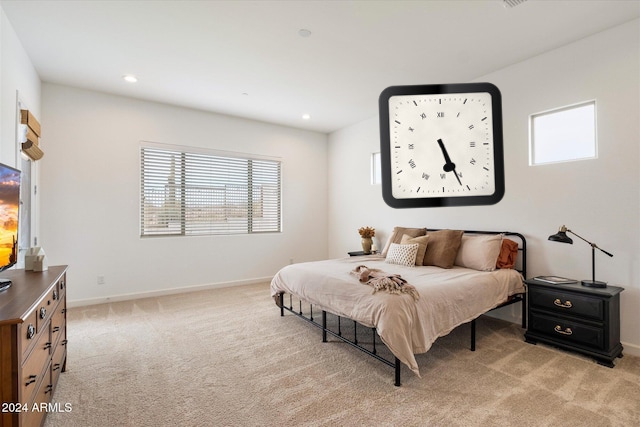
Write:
5,26
